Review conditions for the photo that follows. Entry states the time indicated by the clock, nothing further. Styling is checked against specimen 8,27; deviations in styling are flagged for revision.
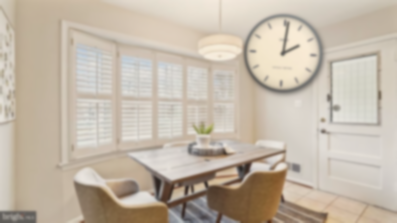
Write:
2,01
